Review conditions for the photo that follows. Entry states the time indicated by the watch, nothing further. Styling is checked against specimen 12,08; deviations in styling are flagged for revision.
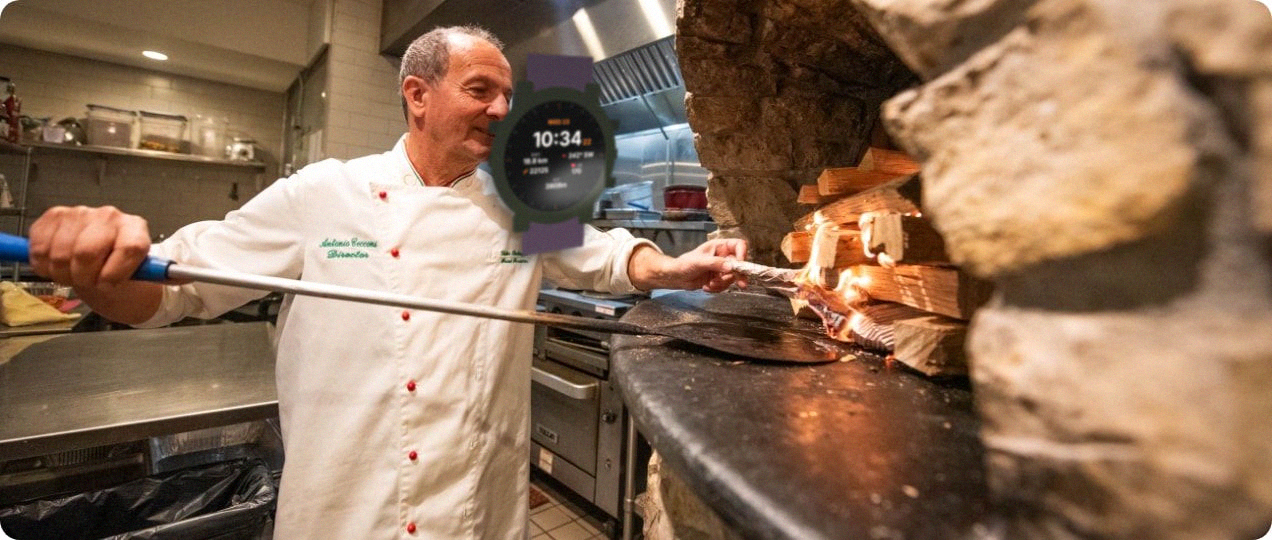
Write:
10,34
